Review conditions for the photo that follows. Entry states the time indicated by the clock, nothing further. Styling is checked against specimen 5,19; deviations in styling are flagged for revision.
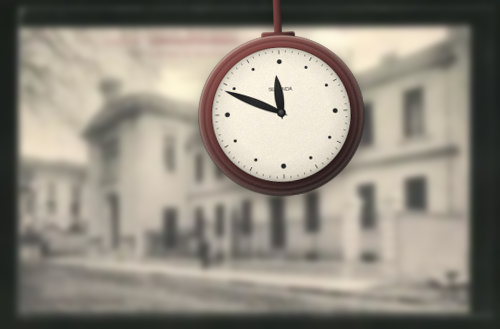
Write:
11,49
